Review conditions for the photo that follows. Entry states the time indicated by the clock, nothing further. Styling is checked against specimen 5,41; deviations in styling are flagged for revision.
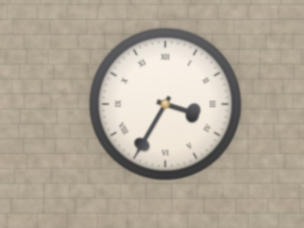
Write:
3,35
